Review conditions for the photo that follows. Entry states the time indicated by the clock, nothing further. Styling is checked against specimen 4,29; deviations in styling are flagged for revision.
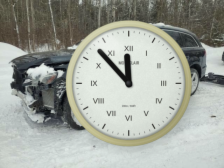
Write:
11,53
